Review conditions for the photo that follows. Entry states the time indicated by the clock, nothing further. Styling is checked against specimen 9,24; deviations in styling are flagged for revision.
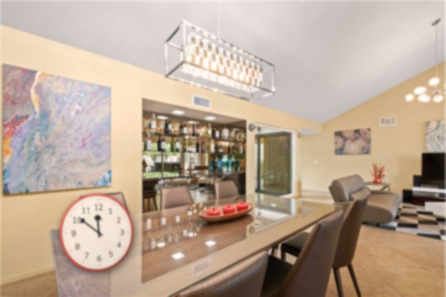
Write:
11,51
